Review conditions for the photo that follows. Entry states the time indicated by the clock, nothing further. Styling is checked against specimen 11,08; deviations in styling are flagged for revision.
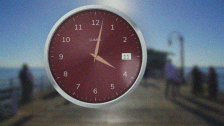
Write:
4,02
